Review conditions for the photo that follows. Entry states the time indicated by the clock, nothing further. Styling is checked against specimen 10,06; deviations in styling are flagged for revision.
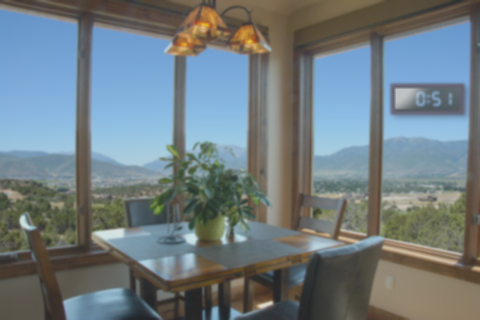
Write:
0,51
